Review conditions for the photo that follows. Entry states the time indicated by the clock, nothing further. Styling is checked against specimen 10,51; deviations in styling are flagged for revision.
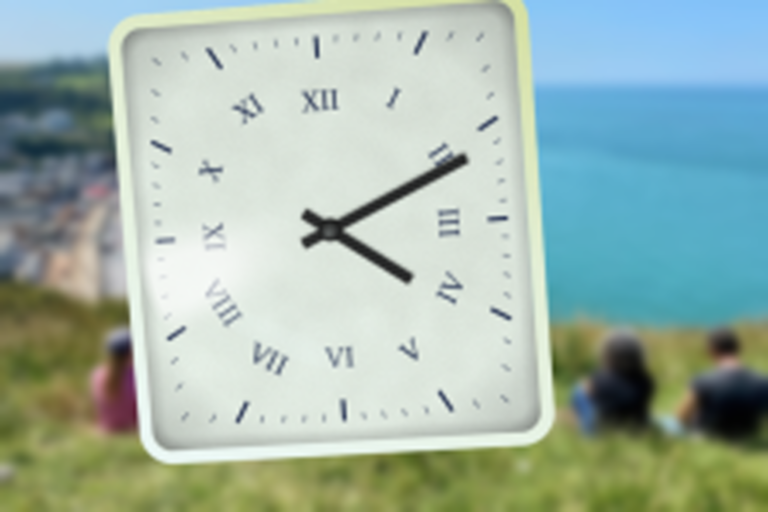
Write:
4,11
